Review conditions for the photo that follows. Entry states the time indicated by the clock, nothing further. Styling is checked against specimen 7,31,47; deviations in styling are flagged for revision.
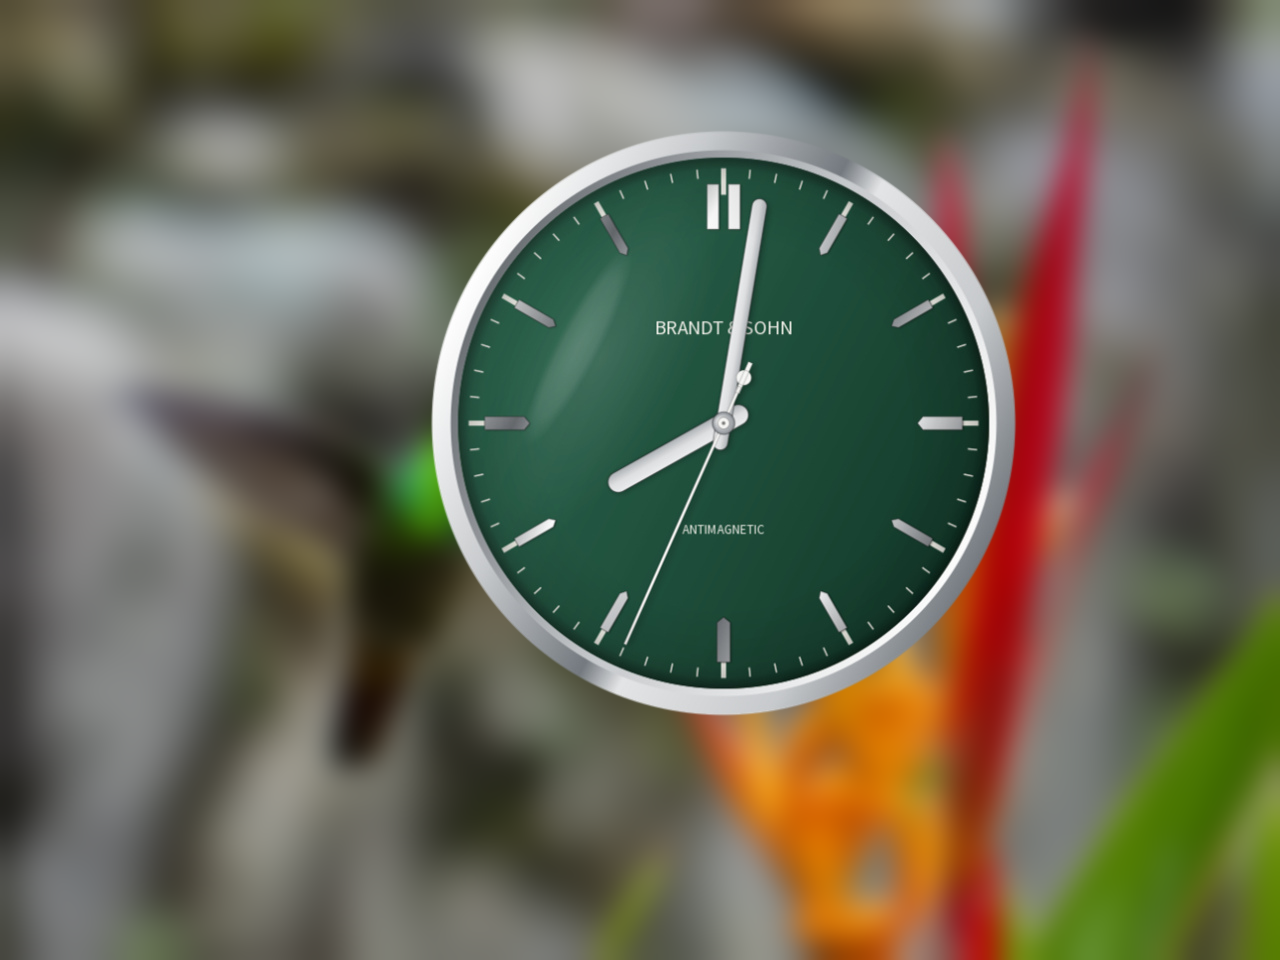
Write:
8,01,34
